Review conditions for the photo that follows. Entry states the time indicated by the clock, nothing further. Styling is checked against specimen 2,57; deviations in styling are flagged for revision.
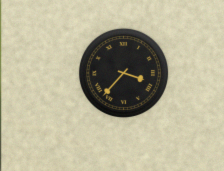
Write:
3,37
